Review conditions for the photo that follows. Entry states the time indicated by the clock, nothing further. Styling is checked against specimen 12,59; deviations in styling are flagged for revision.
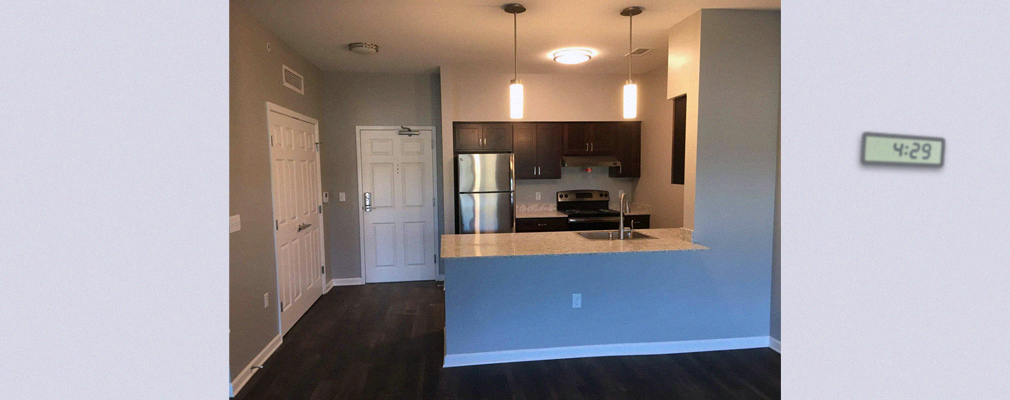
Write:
4,29
